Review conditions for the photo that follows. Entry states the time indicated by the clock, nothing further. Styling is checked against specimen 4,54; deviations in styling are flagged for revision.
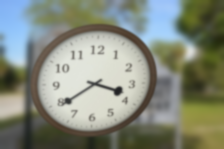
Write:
3,39
